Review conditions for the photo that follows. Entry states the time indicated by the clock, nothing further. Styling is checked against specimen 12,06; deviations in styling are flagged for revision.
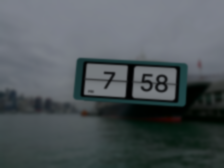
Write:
7,58
